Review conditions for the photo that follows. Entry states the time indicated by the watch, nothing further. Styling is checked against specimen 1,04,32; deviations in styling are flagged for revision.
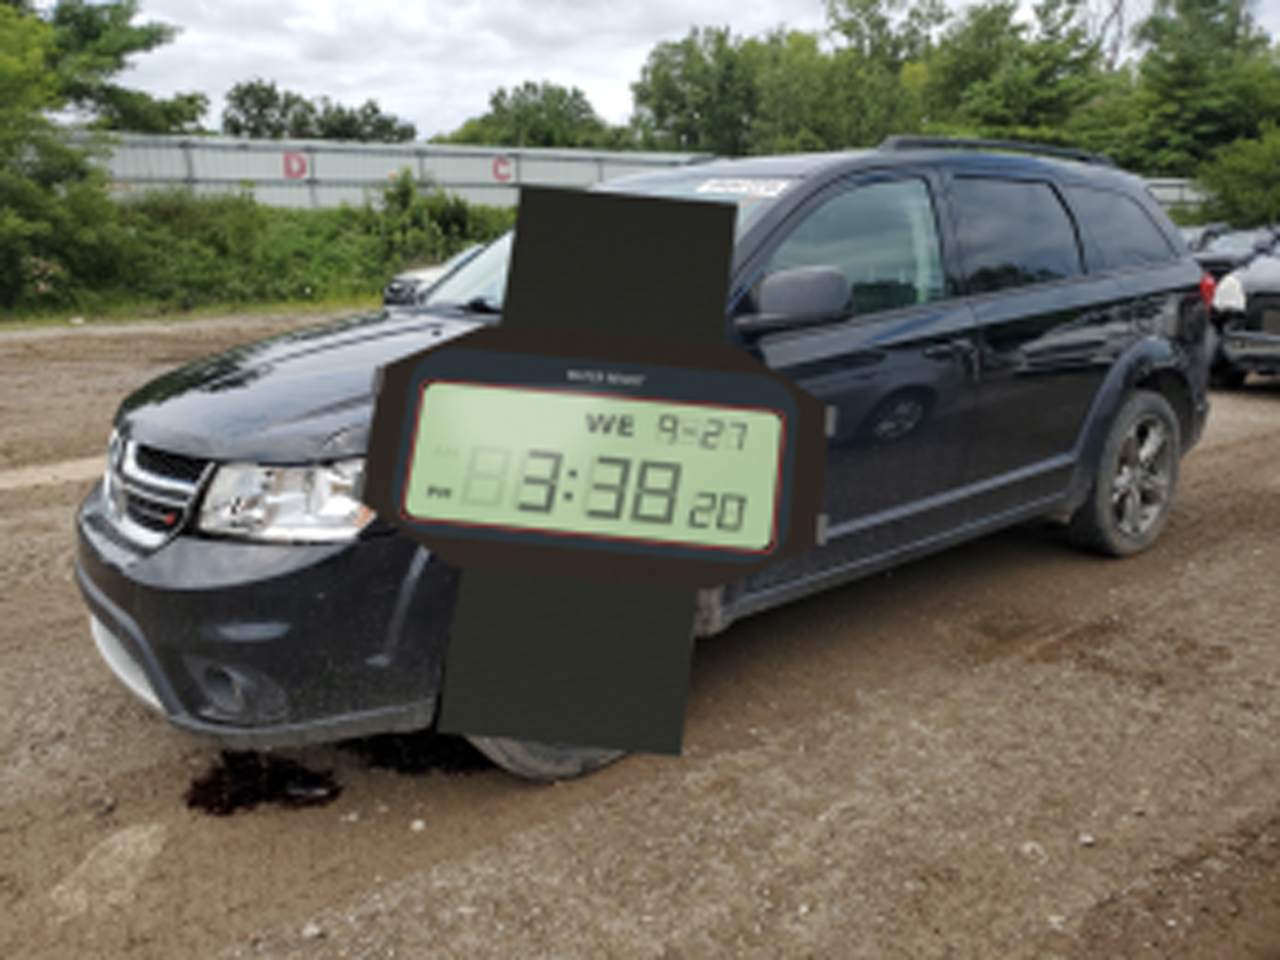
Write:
3,38,20
